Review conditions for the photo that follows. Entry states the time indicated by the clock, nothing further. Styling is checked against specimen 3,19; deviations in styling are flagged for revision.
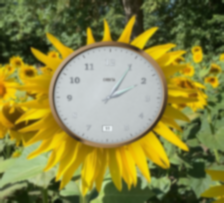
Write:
2,05
